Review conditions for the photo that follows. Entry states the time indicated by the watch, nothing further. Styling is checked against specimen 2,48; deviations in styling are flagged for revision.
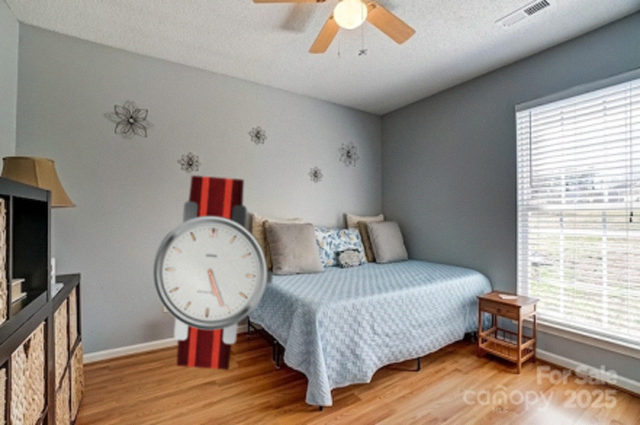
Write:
5,26
